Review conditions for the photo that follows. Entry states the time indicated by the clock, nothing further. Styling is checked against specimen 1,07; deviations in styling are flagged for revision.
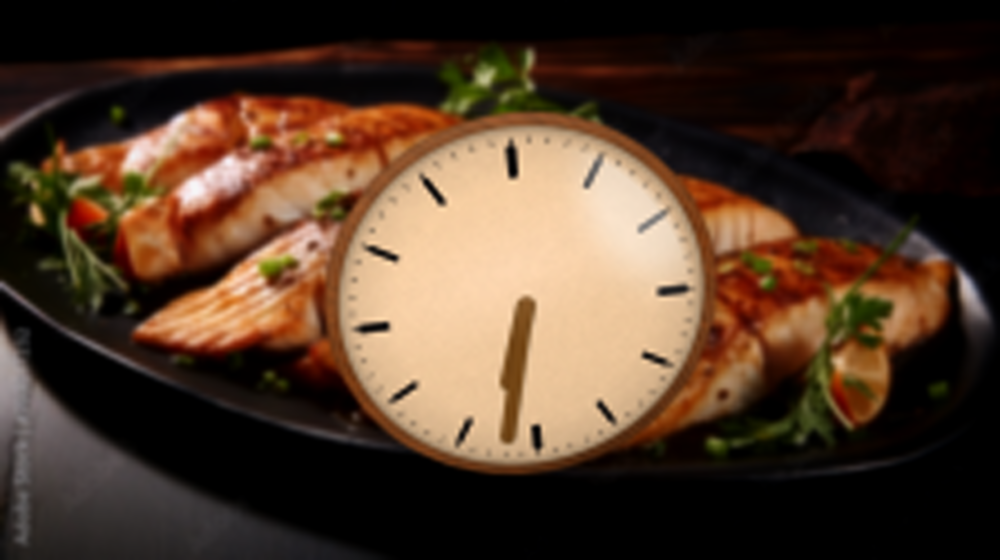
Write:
6,32
